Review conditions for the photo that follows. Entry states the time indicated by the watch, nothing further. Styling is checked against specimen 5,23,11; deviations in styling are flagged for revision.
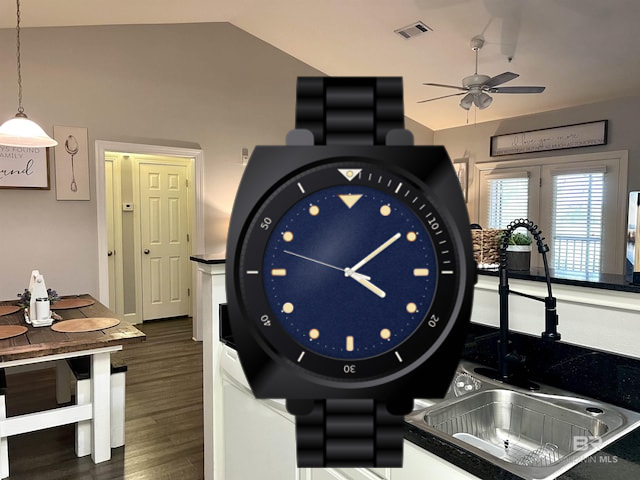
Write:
4,08,48
